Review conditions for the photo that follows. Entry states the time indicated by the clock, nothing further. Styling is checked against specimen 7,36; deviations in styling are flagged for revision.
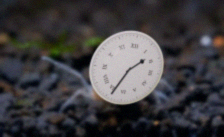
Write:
1,34
